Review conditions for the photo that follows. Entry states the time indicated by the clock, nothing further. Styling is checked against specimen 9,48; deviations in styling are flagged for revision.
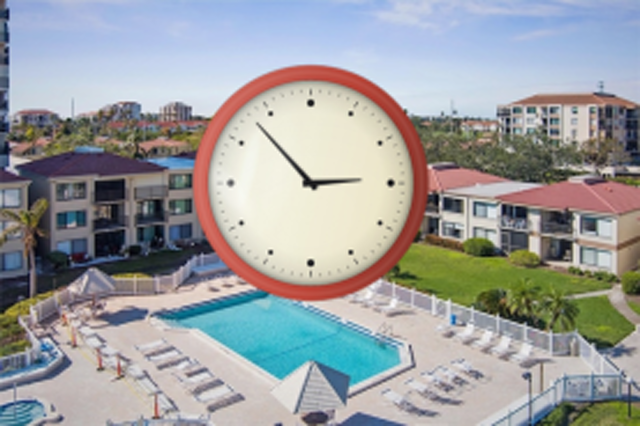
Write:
2,53
